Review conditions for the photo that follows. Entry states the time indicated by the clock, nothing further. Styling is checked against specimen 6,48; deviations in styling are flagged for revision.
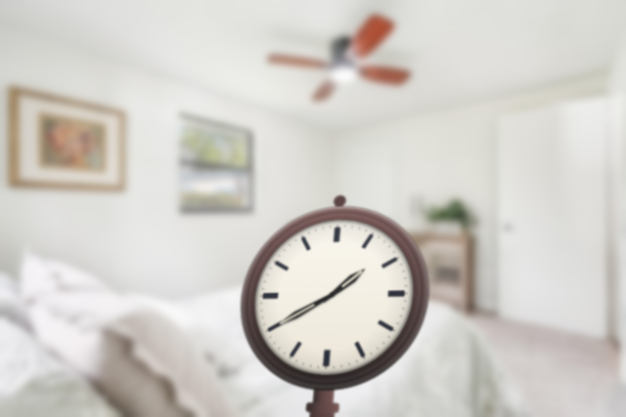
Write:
1,40
